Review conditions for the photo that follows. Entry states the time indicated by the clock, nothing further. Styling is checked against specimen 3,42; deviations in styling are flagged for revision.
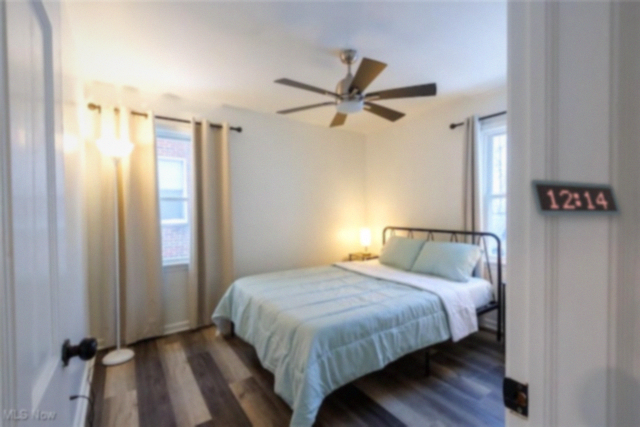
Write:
12,14
